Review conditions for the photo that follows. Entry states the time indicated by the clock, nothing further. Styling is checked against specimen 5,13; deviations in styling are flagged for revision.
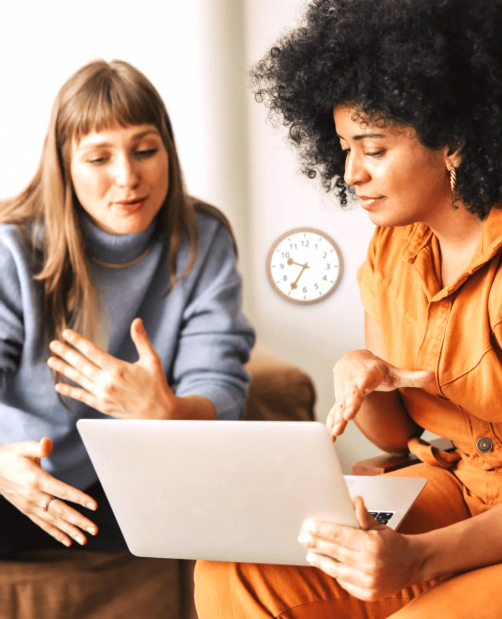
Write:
9,35
